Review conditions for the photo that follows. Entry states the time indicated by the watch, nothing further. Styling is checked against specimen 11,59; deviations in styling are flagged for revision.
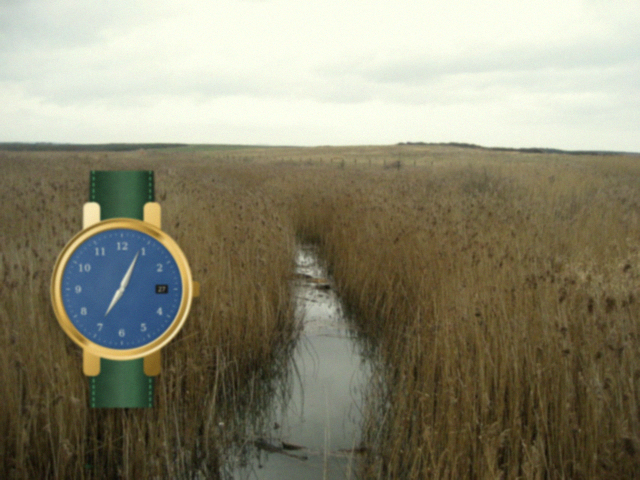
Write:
7,04
